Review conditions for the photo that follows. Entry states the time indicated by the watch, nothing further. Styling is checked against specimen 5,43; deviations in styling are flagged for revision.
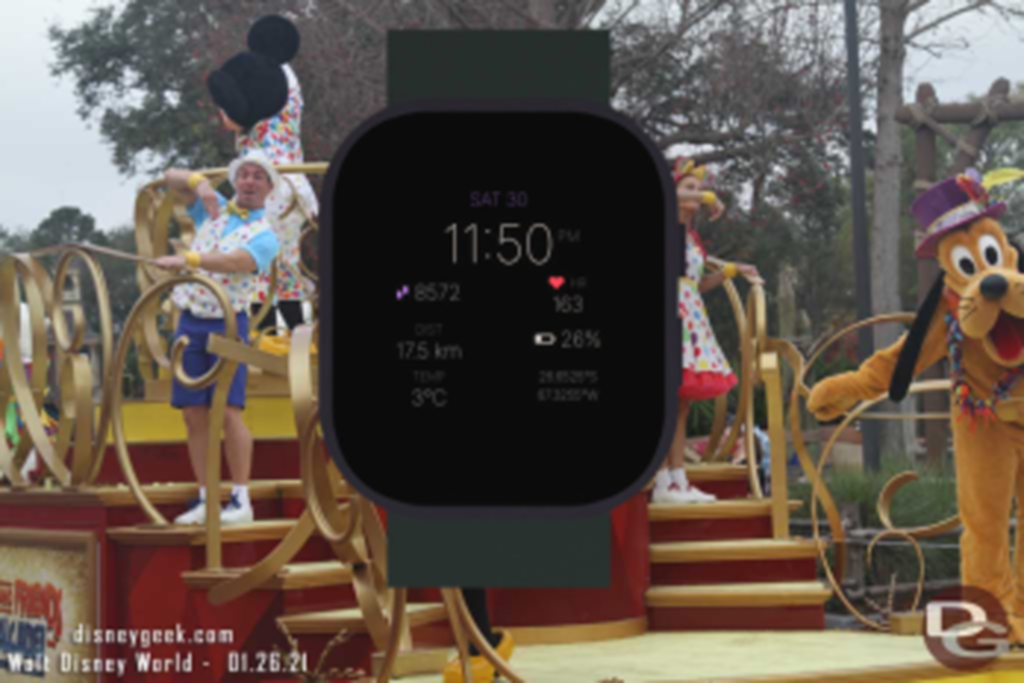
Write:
11,50
